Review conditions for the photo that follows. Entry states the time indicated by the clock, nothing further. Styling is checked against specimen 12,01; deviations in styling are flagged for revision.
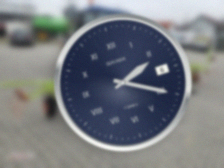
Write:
2,20
